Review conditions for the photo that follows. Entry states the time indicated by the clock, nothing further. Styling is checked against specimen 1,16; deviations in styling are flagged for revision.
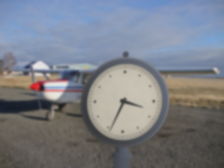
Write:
3,34
